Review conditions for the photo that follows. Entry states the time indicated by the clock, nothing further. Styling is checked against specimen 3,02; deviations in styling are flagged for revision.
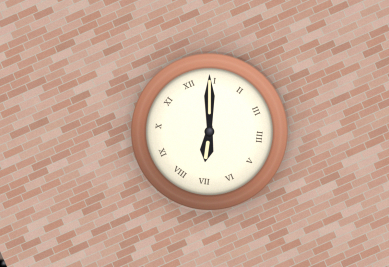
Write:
7,04
